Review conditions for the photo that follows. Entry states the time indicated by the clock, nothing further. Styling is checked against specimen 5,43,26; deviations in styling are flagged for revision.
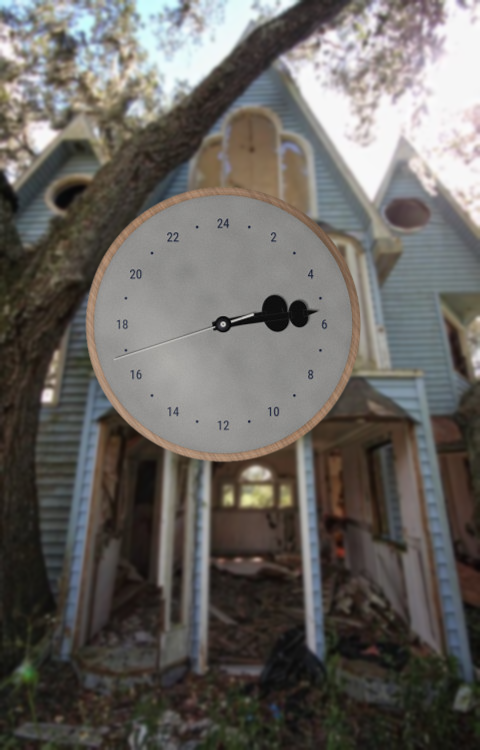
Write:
5,13,42
